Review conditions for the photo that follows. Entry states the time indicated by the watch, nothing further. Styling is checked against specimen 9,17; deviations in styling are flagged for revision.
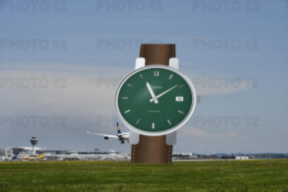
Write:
11,09
